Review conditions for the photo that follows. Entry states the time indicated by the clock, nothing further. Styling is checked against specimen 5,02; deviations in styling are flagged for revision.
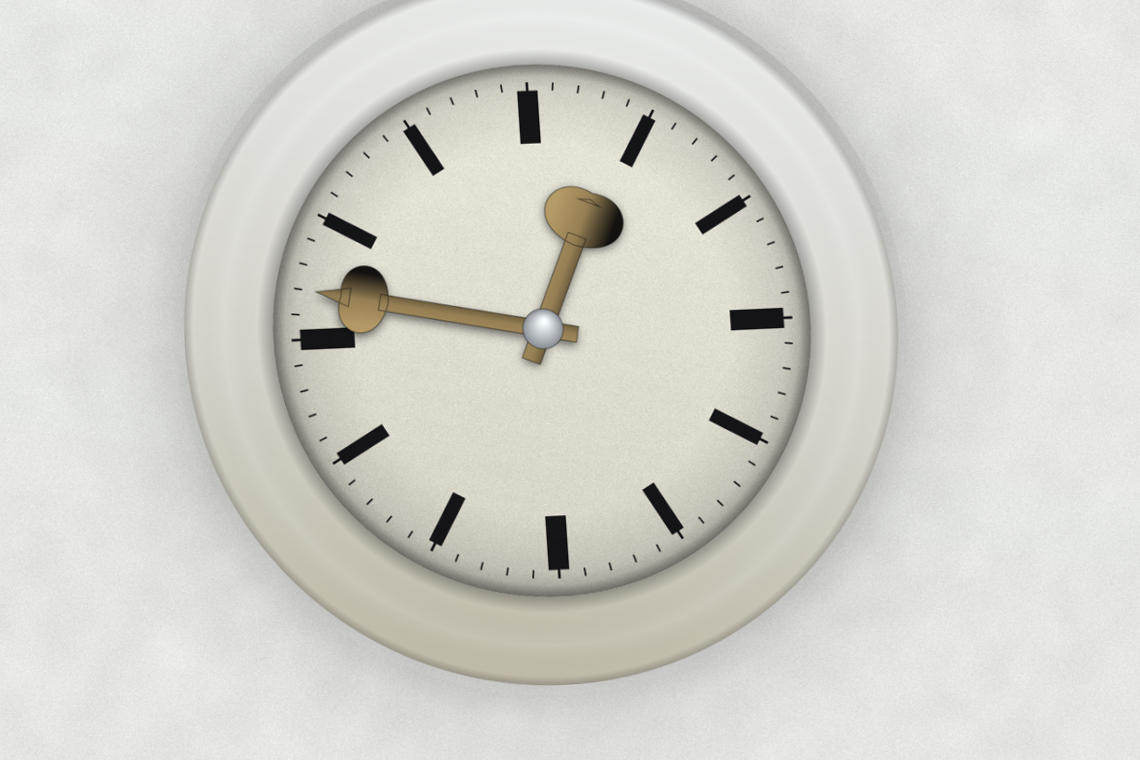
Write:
12,47
